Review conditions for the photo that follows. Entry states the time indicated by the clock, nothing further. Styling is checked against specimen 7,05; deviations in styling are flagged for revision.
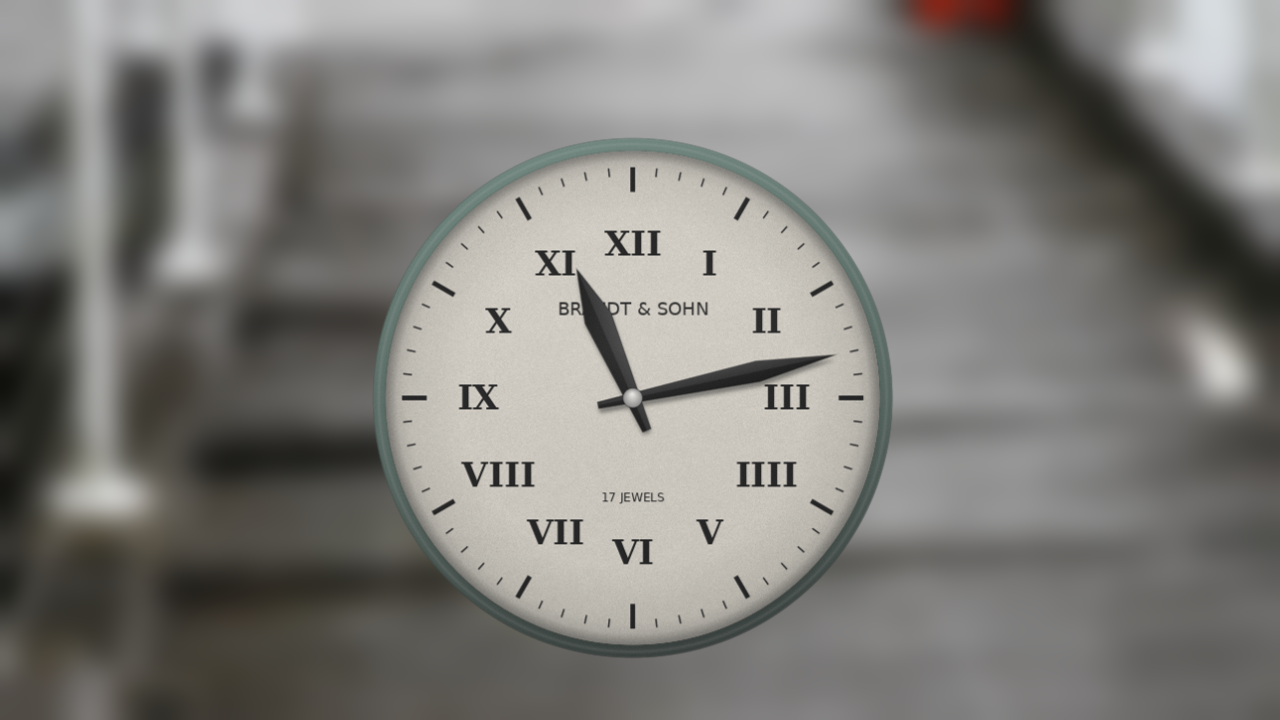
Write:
11,13
